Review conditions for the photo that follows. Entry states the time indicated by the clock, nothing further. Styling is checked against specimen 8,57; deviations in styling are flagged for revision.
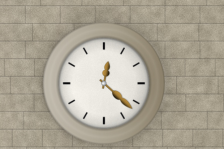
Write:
12,22
